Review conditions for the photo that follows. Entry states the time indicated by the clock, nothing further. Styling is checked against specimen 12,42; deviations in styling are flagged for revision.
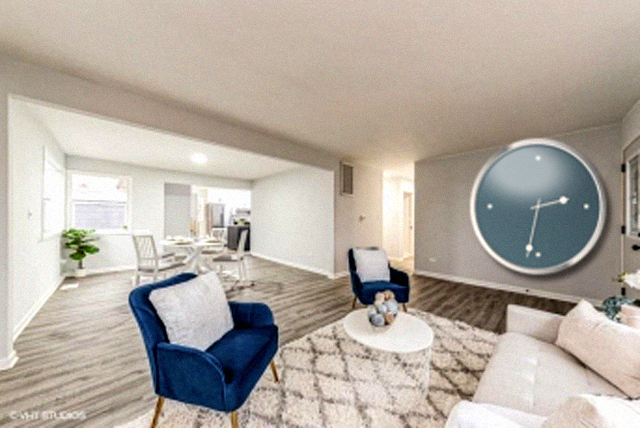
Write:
2,32
